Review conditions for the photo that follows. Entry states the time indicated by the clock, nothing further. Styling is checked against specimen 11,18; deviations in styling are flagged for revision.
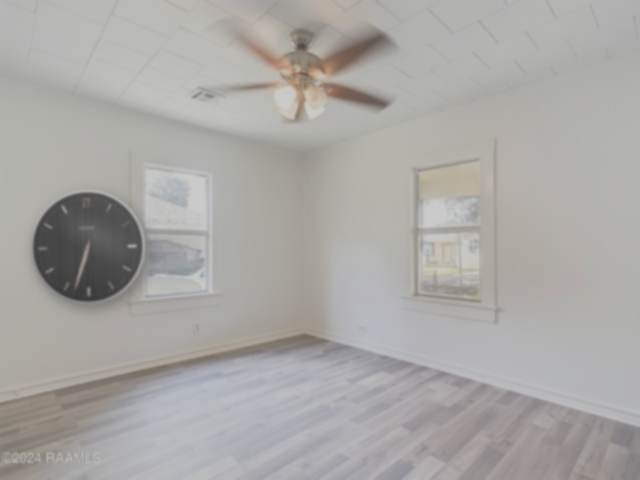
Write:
6,33
